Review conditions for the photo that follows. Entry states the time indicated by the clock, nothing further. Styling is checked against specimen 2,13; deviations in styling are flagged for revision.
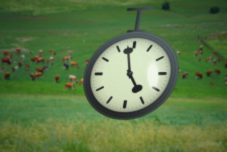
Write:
4,58
